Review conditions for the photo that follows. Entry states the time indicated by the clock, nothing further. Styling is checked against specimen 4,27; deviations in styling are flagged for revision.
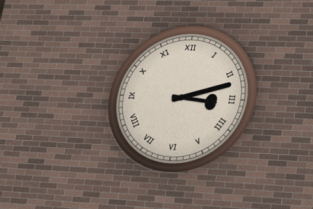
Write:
3,12
